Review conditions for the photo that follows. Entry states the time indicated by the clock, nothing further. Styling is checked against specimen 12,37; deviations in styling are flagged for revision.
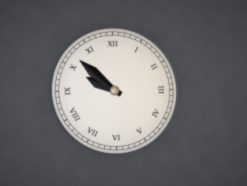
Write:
9,52
